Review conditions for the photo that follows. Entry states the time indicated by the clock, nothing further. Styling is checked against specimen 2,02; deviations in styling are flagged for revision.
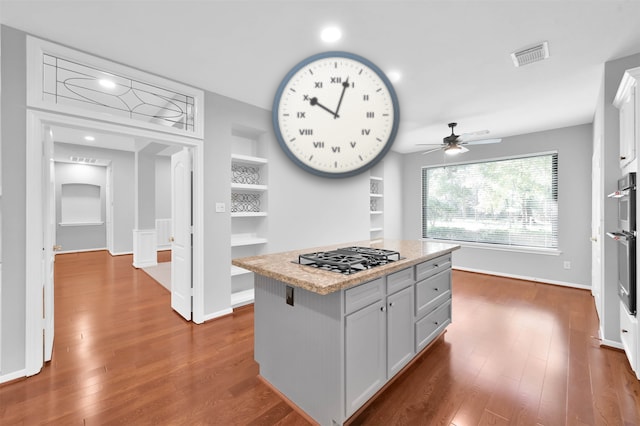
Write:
10,03
